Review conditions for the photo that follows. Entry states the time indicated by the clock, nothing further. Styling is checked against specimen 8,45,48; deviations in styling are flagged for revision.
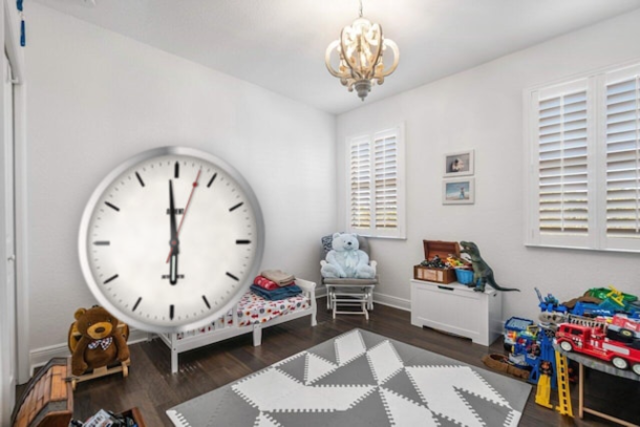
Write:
5,59,03
